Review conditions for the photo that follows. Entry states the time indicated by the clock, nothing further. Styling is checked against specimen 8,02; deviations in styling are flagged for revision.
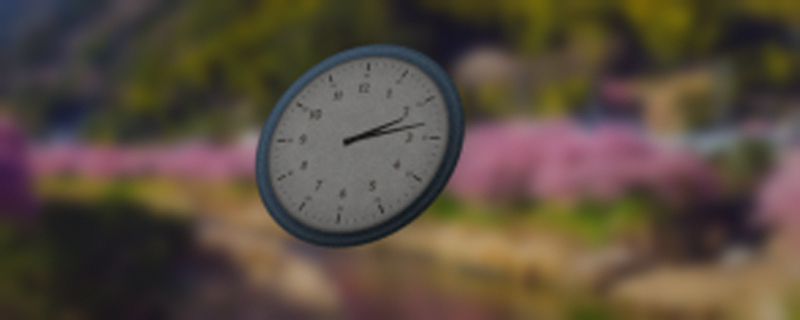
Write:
2,13
